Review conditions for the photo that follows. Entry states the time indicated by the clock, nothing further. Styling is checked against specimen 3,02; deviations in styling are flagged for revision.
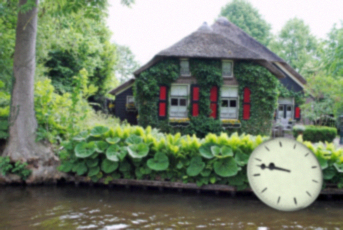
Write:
9,48
